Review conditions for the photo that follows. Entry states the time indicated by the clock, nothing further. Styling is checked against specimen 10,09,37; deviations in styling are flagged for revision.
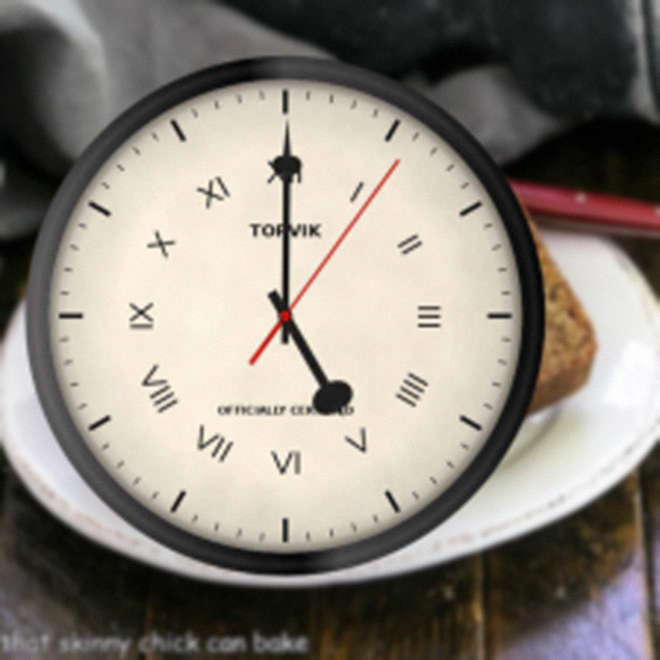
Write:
5,00,06
